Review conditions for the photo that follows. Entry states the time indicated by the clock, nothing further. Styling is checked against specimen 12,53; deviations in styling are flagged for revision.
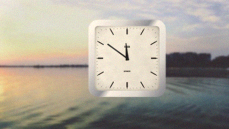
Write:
11,51
